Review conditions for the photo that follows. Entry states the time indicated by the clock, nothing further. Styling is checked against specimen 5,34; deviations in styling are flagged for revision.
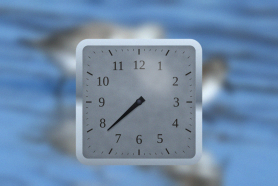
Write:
7,38
